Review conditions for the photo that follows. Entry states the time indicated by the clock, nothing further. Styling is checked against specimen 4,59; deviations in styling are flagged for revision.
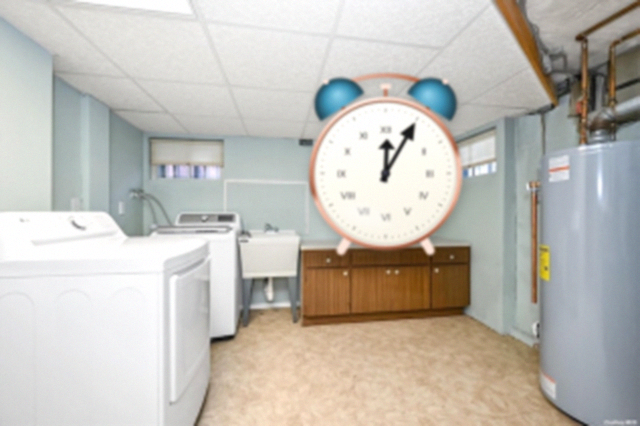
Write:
12,05
